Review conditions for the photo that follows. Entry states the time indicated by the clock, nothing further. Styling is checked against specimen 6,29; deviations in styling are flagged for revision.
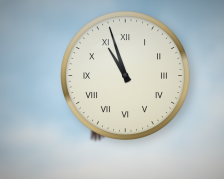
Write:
10,57
